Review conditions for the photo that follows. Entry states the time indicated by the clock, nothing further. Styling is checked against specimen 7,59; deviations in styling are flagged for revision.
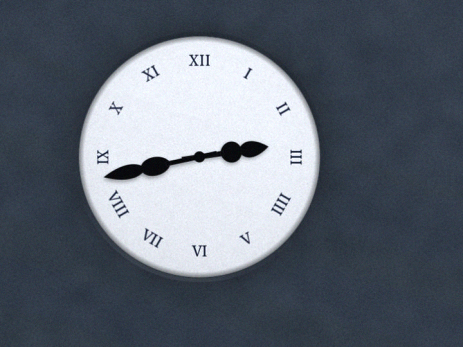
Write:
2,43
